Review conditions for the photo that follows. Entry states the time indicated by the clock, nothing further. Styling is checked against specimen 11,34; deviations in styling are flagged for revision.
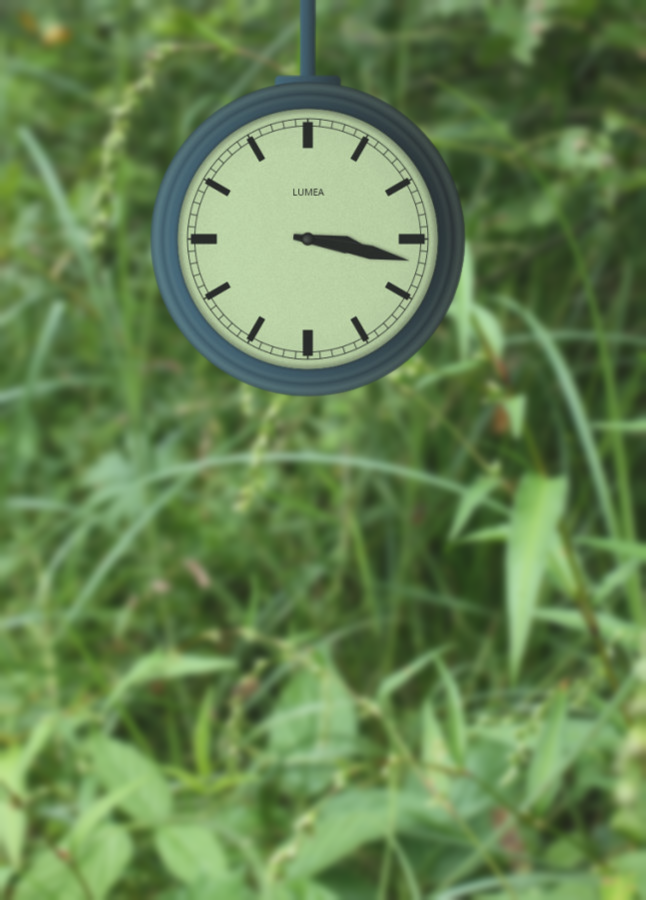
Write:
3,17
